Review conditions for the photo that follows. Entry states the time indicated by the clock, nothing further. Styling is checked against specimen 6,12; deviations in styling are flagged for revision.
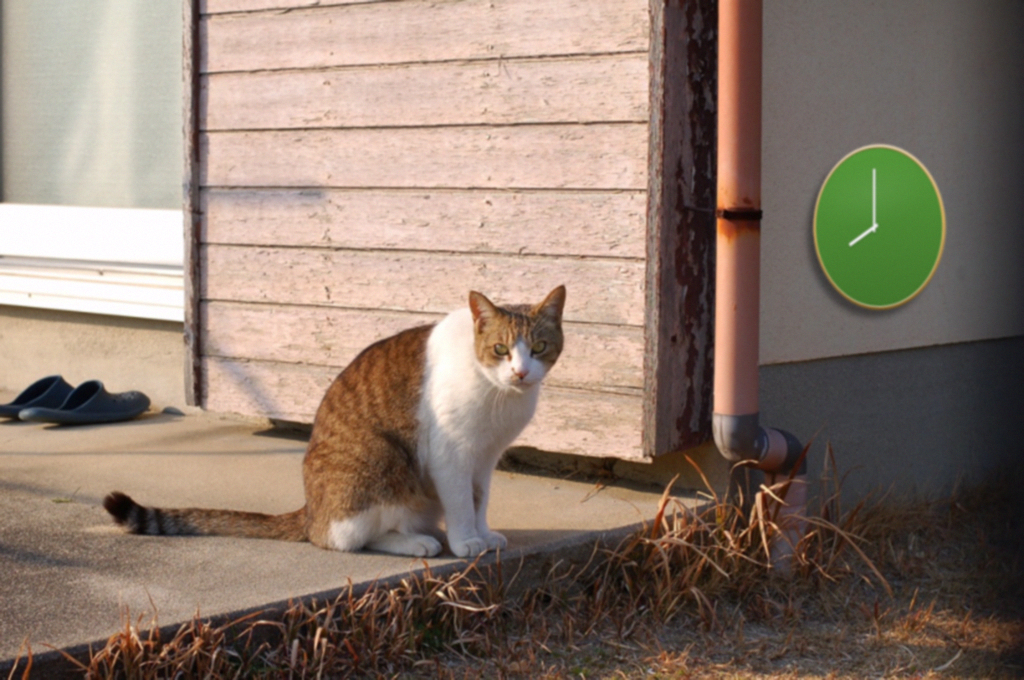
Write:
8,00
